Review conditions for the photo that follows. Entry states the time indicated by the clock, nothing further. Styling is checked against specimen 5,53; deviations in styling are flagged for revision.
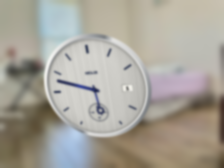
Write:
5,48
